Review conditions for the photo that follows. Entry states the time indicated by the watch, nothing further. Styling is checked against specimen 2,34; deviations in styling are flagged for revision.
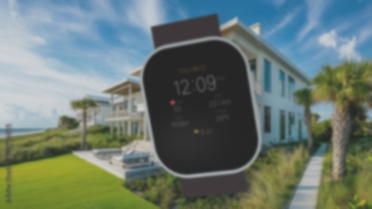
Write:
12,09
